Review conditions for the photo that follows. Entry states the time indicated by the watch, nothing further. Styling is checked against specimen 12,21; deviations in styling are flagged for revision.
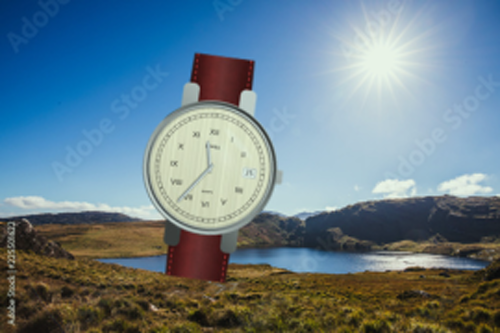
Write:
11,36
